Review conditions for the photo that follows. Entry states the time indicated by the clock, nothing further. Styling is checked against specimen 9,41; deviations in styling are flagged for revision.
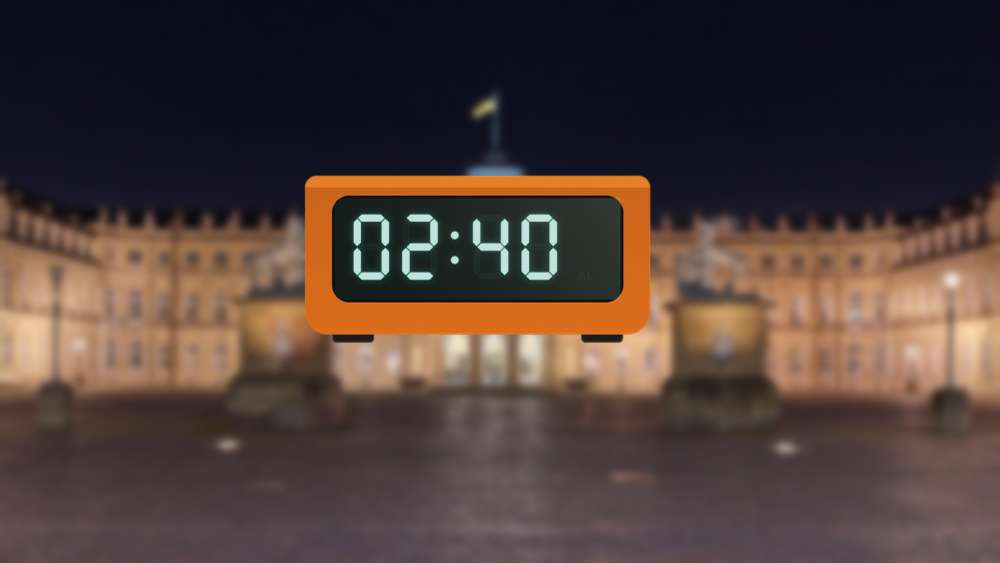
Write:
2,40
